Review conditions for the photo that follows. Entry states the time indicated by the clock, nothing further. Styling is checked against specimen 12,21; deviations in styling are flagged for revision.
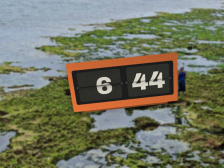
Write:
6,44
